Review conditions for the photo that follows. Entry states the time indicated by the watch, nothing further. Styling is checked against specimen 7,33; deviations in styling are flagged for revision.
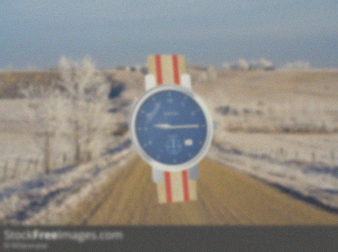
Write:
9,15
